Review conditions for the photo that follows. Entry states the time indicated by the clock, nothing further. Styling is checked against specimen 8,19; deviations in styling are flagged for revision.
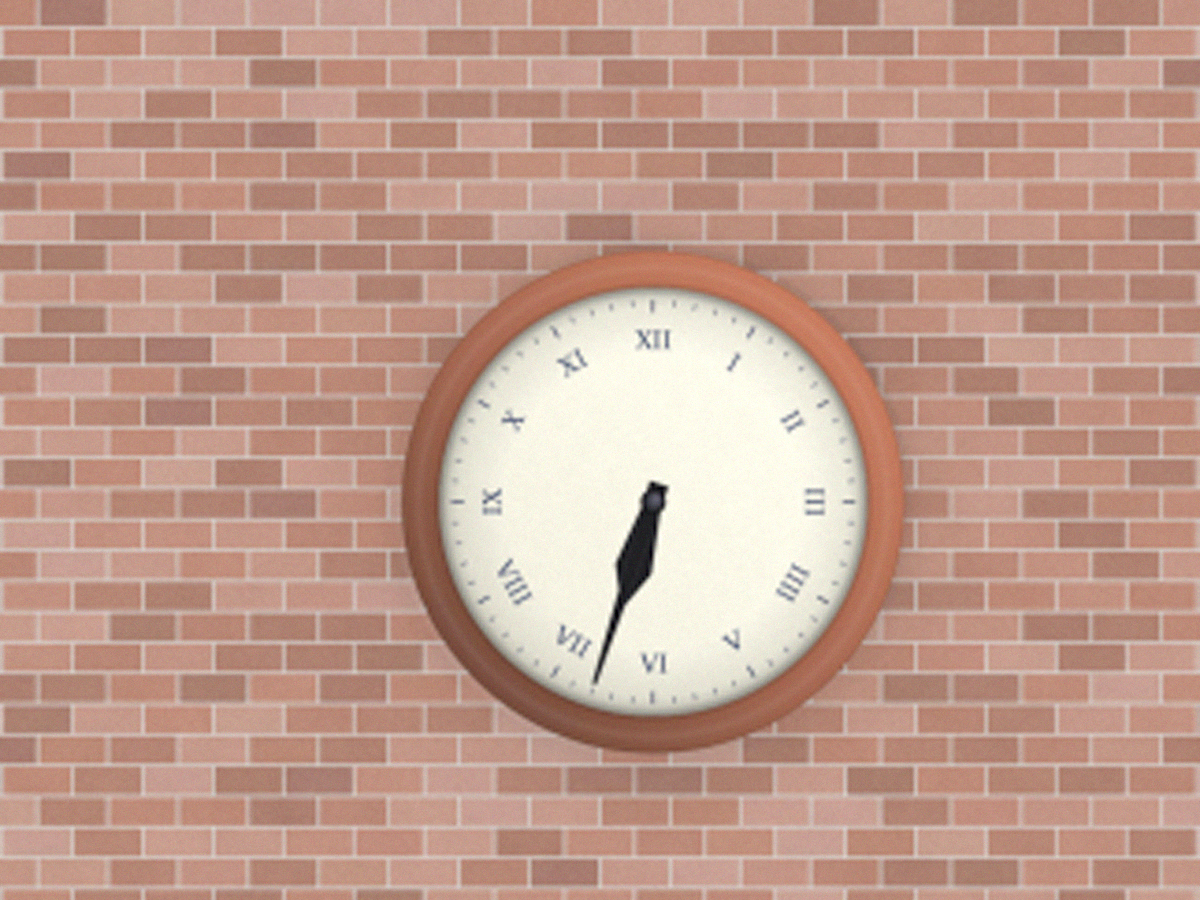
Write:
6,33
